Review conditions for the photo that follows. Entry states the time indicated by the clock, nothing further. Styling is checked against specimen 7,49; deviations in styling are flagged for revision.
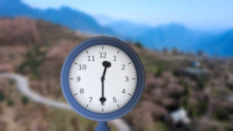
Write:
12,30
